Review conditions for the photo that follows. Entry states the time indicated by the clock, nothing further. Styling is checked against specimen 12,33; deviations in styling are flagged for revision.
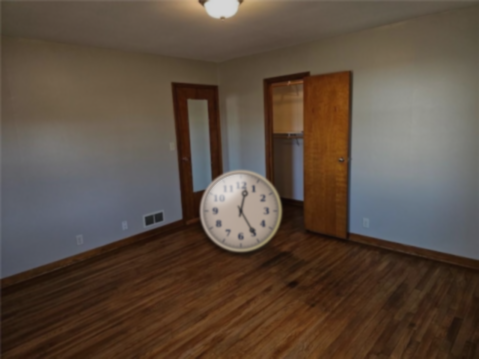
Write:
12,25
